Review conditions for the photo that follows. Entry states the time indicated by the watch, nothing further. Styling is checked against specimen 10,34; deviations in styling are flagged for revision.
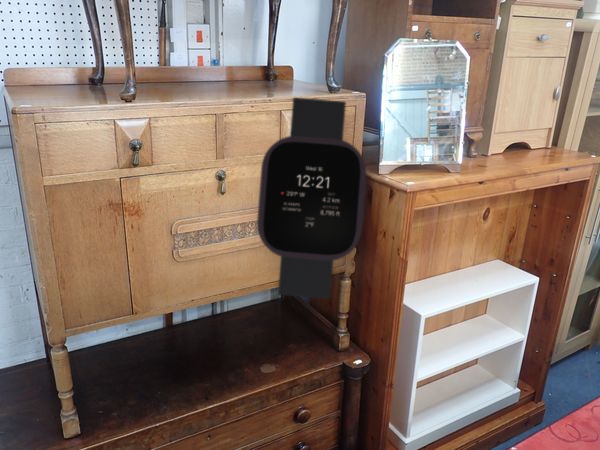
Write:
12,21
